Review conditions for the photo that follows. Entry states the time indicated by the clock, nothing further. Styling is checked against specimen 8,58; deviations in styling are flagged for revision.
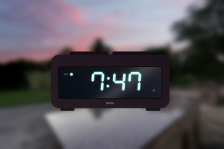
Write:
7,47
